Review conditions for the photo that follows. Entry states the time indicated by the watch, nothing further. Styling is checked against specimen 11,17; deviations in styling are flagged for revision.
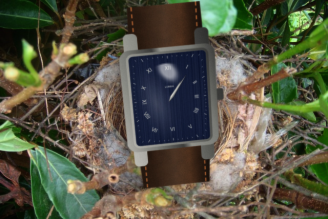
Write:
1,06
